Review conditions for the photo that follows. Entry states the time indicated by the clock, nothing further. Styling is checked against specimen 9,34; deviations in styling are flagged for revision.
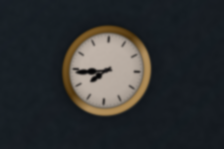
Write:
7,44
